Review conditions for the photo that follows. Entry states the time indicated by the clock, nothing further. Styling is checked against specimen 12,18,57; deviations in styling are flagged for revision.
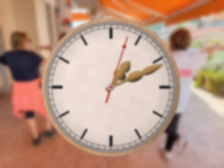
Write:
1,11,03
